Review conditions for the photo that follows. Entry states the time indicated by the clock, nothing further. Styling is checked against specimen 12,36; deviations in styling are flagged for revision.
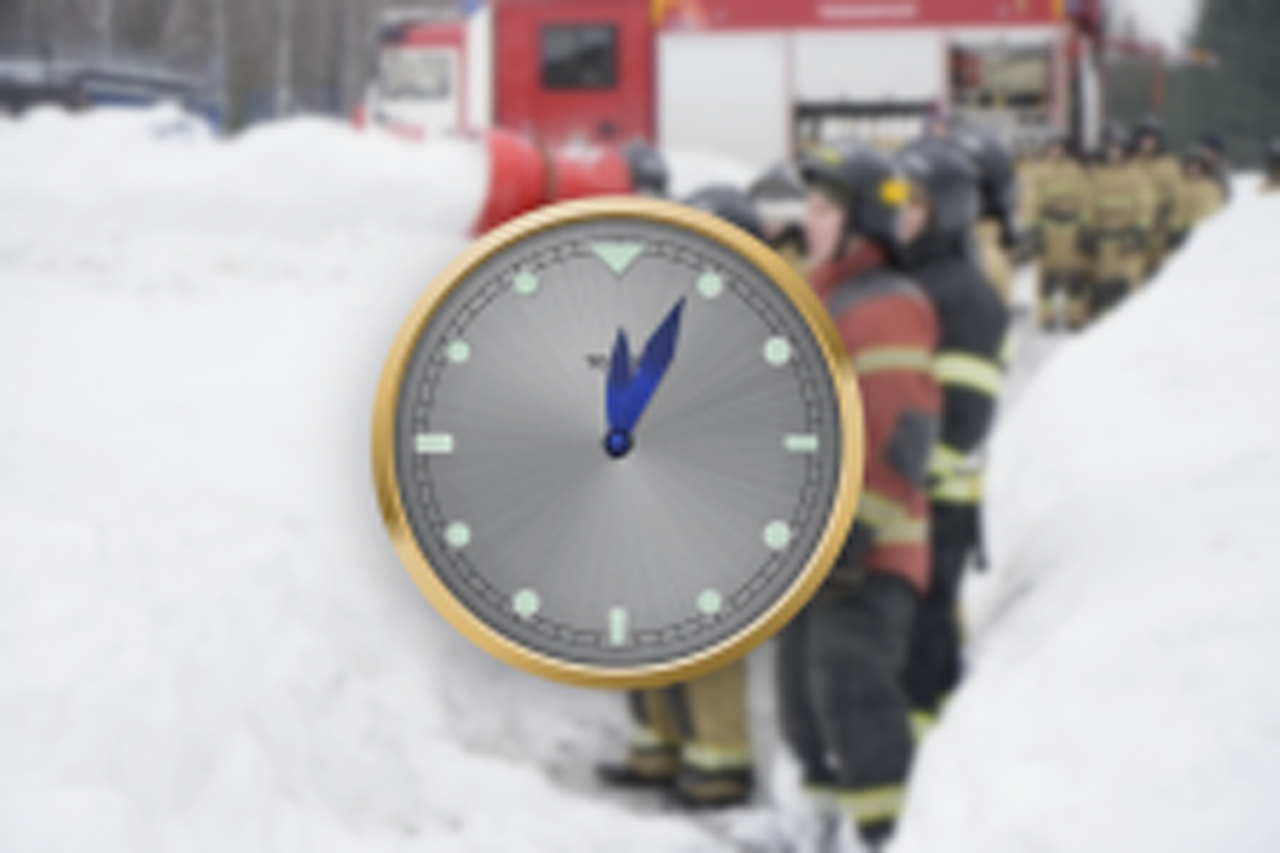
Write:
12,04
